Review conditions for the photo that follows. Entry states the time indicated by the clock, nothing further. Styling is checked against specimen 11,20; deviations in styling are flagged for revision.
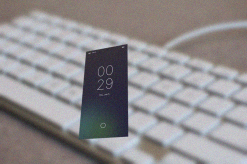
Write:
0,29
